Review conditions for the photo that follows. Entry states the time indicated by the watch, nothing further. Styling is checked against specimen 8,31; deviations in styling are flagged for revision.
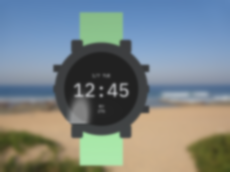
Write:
12,45
